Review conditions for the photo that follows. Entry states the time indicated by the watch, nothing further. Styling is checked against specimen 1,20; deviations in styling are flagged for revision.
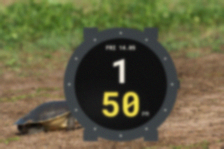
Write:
1,50
